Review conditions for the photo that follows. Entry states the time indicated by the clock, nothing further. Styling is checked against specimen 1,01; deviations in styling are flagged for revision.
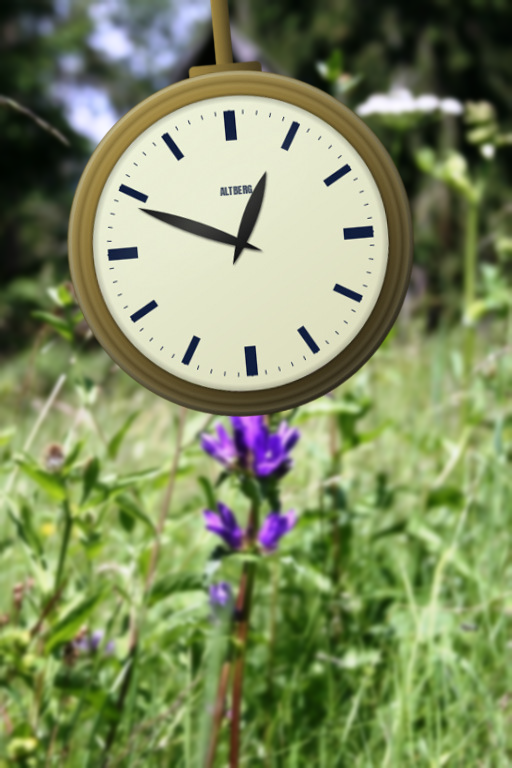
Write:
12,49
